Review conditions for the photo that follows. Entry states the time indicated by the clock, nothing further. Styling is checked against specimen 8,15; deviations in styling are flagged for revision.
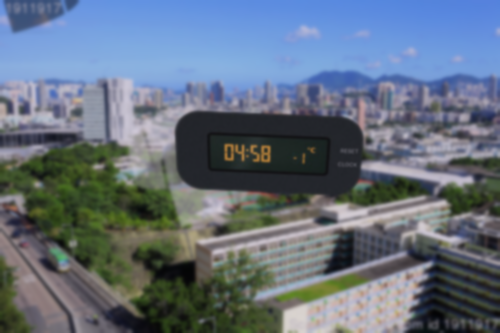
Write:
4,58
